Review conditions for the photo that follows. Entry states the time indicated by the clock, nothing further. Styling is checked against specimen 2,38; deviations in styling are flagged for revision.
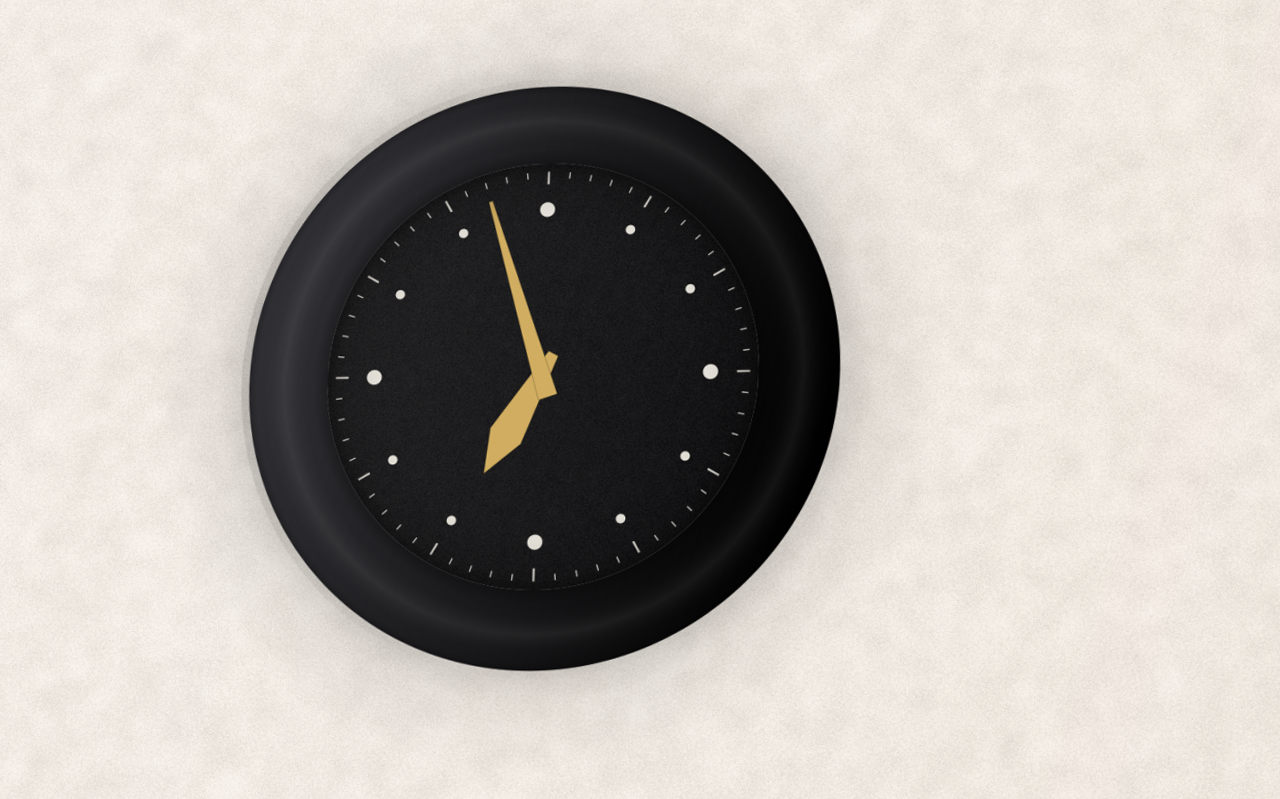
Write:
6,57
